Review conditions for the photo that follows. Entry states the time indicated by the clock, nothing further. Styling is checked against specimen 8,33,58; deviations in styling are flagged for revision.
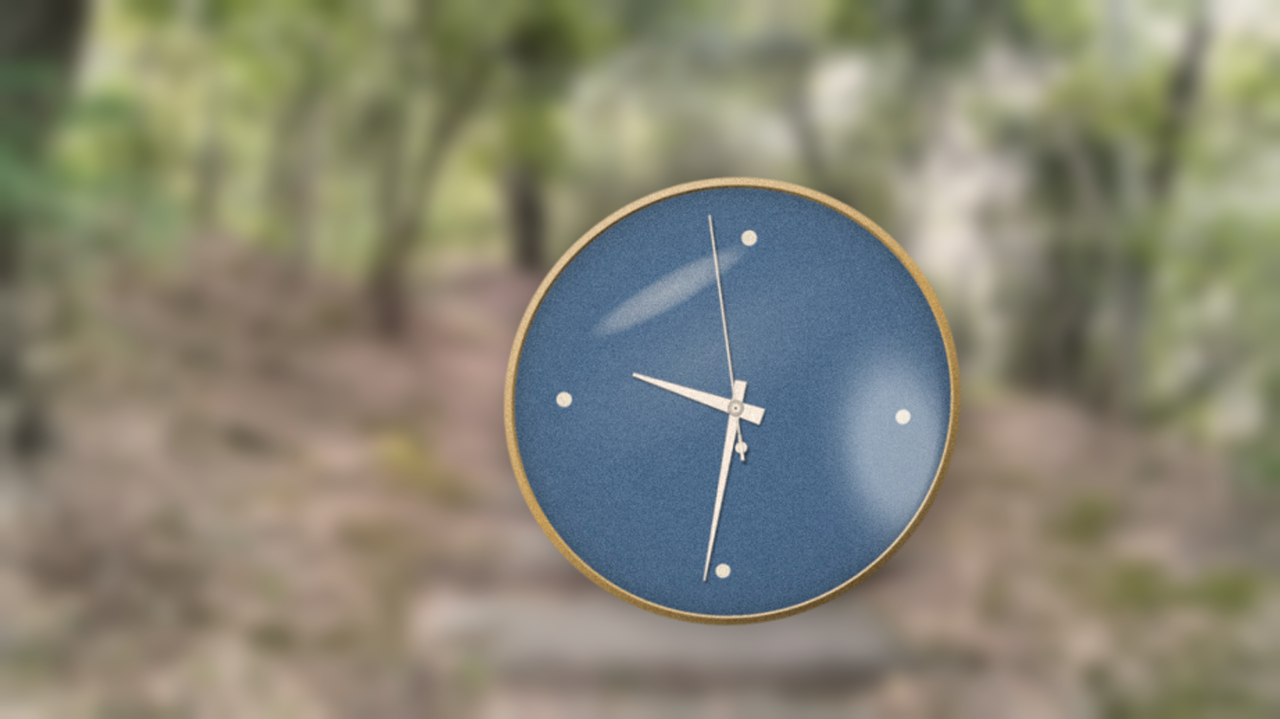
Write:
9,30,58
